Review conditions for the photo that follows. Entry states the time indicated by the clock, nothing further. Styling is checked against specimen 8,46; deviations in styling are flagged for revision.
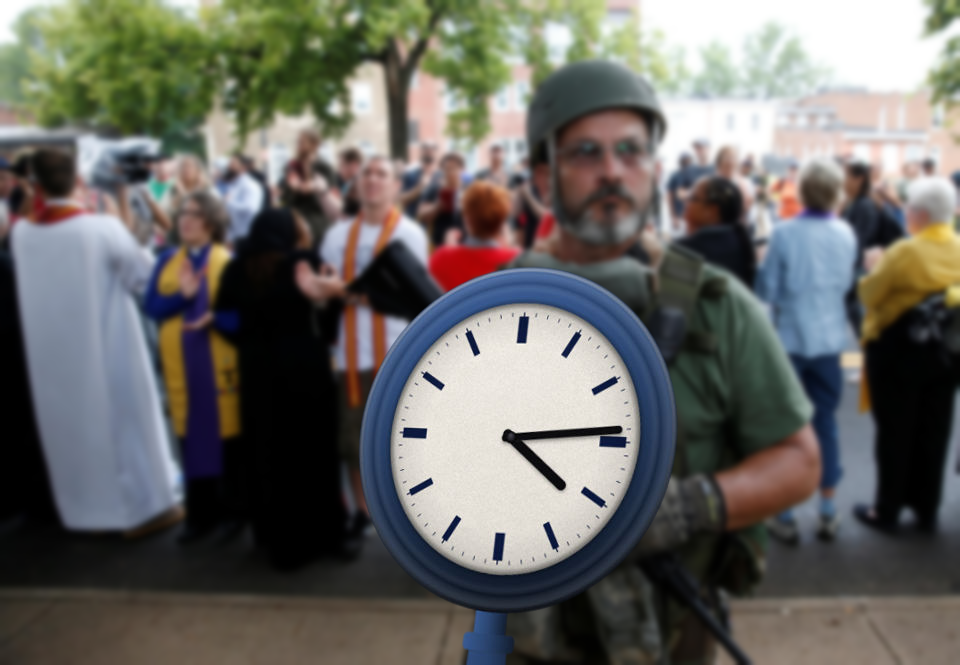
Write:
4,14
